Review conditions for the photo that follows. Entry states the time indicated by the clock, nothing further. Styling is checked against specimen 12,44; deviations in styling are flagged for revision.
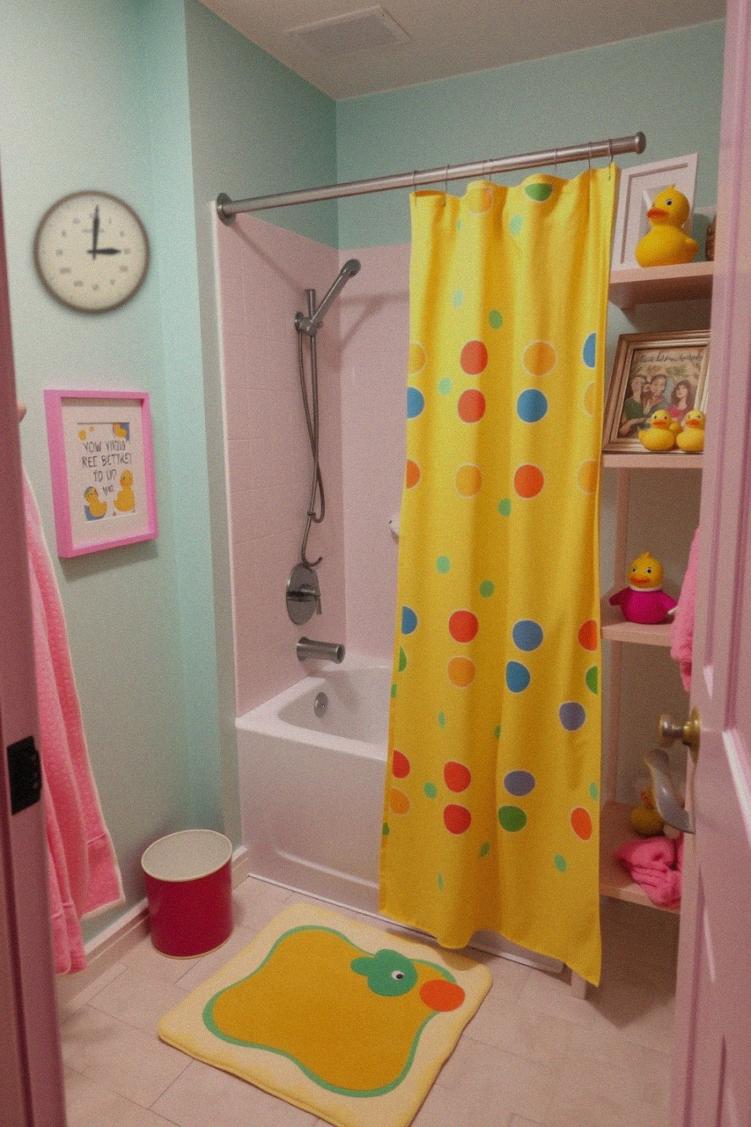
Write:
3,01
